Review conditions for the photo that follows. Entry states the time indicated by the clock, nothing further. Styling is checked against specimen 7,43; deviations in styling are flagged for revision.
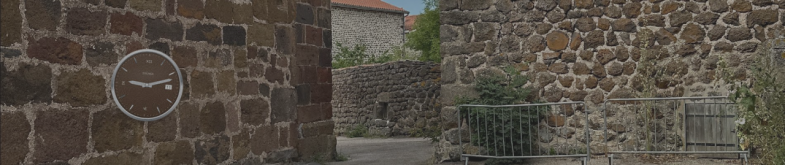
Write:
9,12
